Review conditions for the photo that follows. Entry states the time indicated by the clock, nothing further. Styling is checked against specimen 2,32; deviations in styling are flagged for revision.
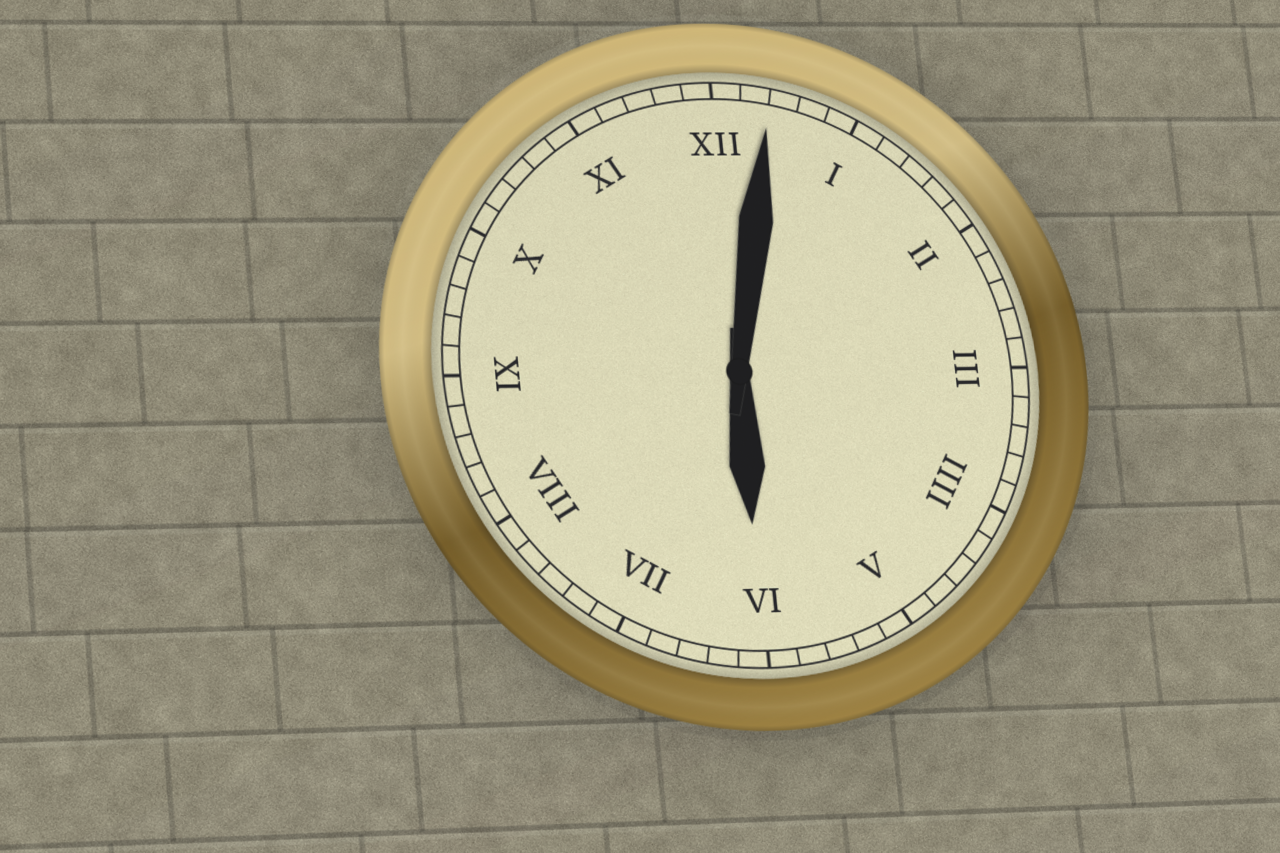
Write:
6,02
